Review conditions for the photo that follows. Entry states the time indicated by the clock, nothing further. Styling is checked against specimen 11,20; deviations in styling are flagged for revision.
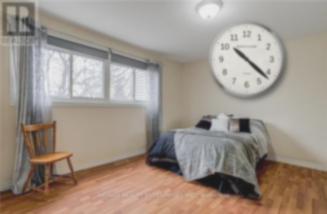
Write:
10,22
